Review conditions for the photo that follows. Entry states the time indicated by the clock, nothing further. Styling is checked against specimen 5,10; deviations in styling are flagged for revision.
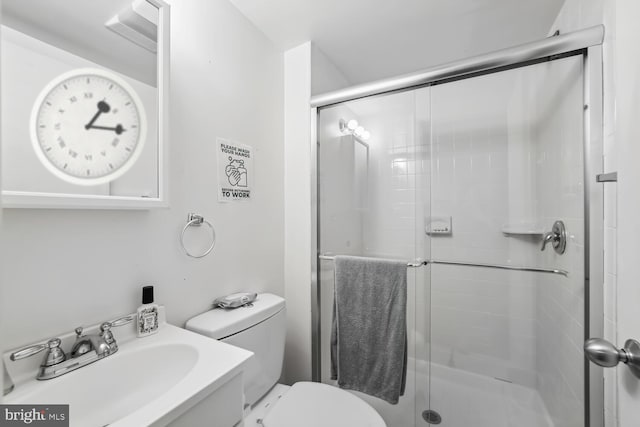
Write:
1,16
